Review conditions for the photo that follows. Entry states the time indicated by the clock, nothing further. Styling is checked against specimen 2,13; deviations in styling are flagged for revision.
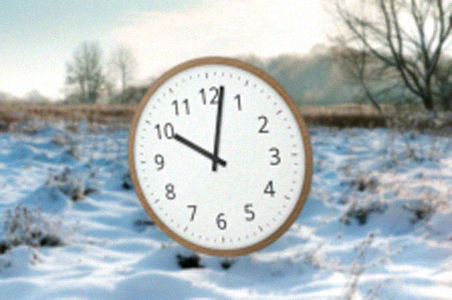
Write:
10,02
